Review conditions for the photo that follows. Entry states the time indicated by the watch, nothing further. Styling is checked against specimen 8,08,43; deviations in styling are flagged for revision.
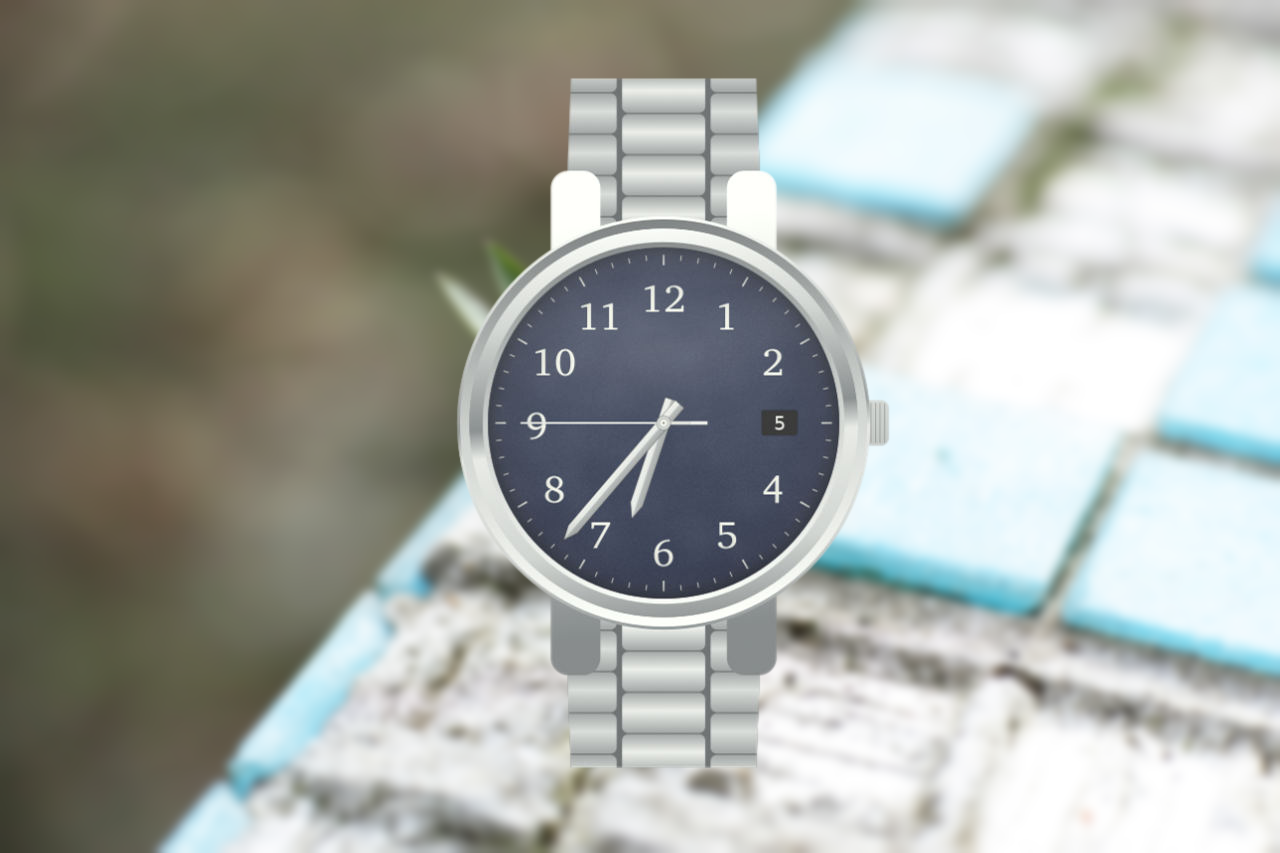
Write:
6,36,45
